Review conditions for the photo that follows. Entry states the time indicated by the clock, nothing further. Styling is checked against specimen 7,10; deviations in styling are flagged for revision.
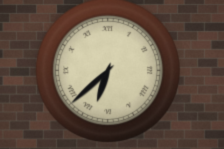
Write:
6,38
